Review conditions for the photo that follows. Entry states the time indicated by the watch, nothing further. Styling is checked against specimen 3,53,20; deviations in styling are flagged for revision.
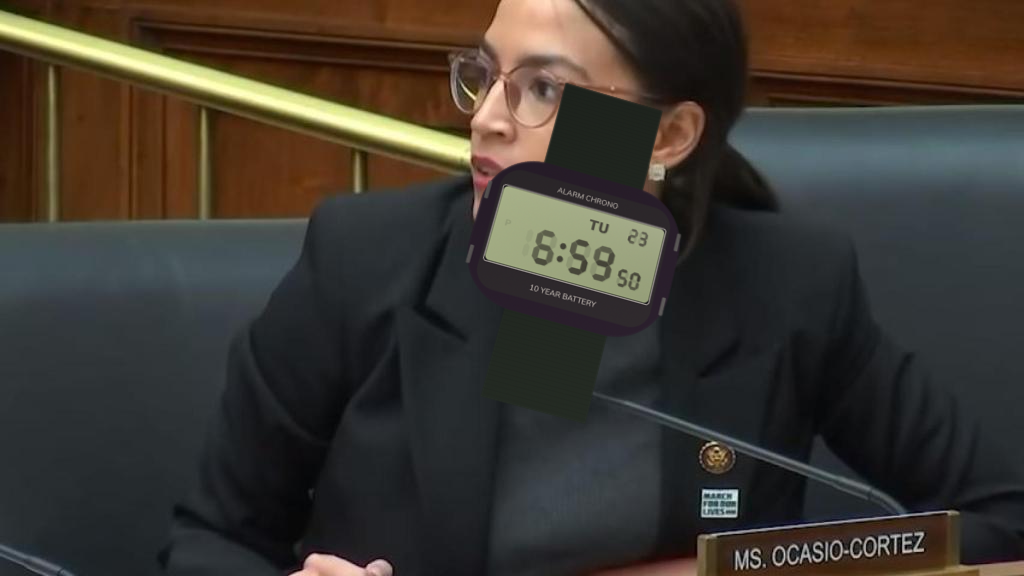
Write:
6,59,50
